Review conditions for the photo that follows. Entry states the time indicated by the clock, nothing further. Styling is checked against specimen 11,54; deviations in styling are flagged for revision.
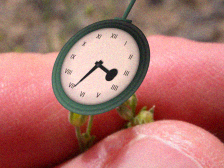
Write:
3,34
